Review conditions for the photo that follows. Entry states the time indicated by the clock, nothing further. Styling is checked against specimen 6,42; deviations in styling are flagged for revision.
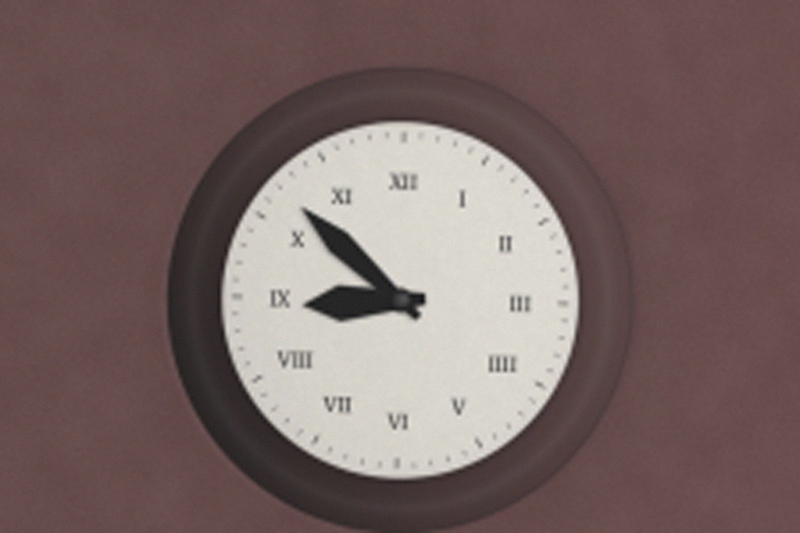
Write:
8,52
